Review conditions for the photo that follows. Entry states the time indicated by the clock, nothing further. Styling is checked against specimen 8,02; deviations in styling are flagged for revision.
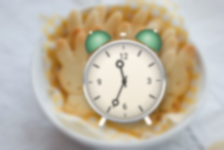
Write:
11,34
